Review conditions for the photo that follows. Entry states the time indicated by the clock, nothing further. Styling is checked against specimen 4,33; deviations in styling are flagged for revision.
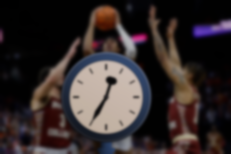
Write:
12,35
